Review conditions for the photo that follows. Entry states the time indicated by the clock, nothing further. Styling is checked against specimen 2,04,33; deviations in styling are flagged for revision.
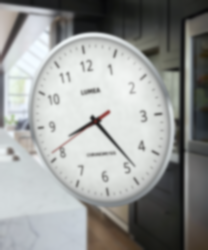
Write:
8,23,41
